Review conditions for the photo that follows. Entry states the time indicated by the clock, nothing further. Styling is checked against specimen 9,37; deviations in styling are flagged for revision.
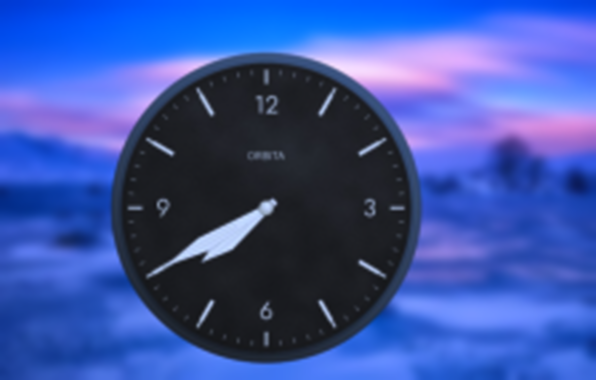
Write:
7,40
